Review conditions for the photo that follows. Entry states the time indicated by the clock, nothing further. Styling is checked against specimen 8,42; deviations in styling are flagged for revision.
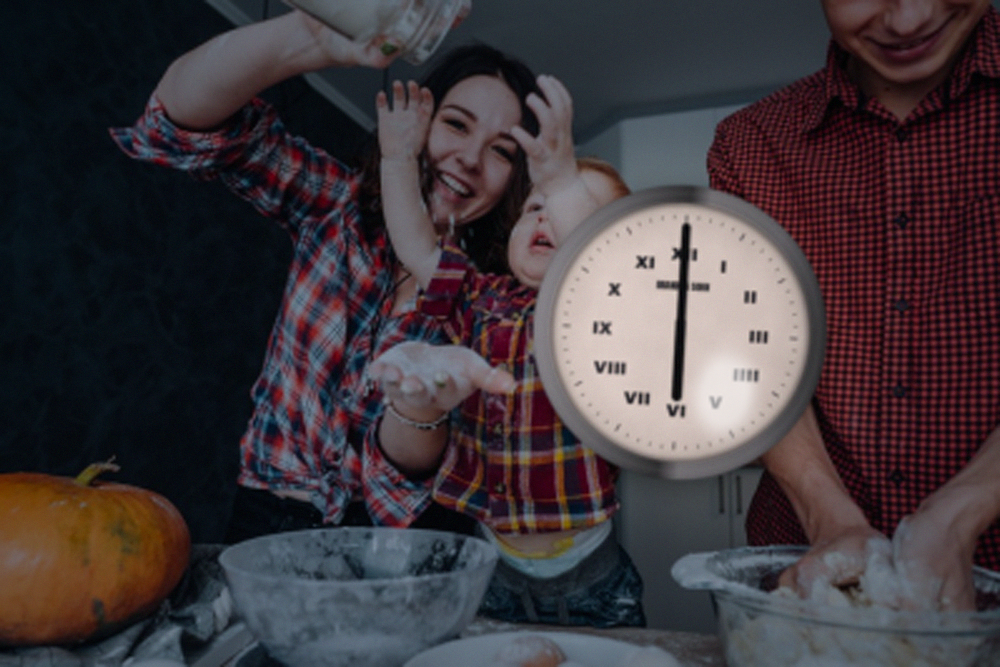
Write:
6,00
